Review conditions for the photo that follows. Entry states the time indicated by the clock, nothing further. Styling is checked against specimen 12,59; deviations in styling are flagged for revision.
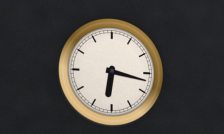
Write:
6,17
